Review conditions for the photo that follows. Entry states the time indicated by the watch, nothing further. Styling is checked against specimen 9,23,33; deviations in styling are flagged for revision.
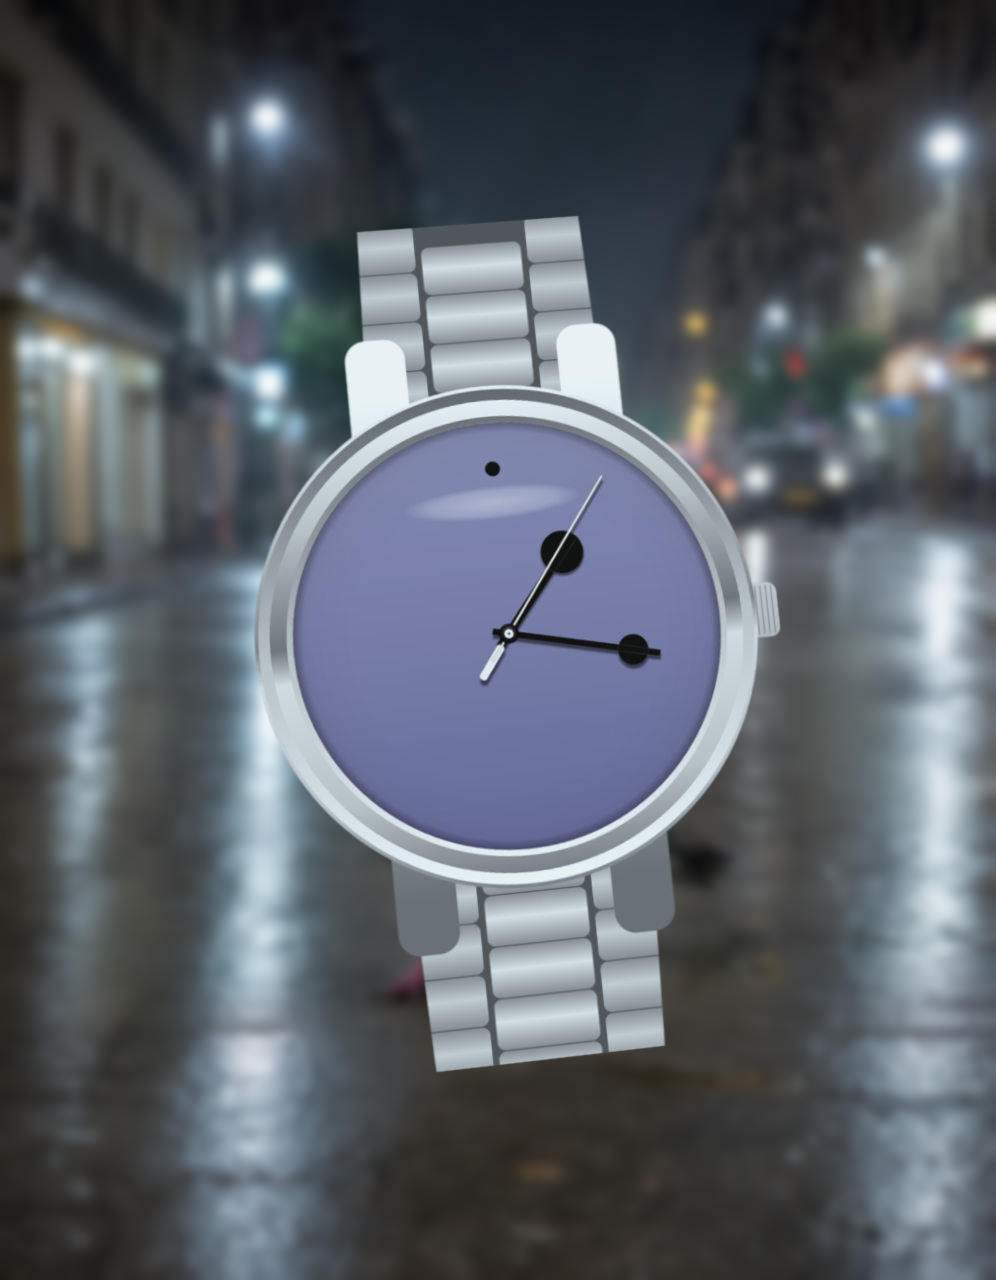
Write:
1,17,06
